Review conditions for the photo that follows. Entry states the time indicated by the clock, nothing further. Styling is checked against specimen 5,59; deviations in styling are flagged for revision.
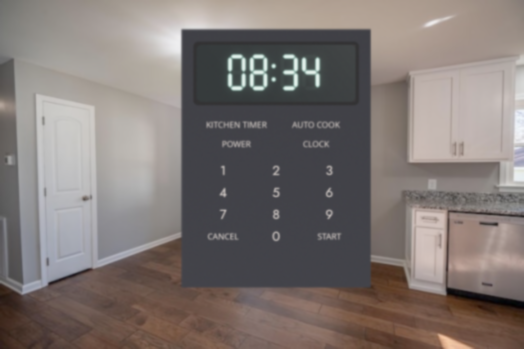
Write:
8,34
